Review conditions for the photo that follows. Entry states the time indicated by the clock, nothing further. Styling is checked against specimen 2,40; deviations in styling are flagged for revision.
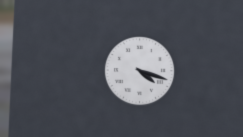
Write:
4,18
